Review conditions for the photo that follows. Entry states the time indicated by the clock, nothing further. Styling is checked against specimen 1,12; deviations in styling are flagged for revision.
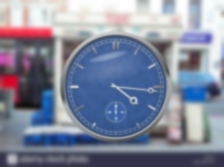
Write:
4,16
